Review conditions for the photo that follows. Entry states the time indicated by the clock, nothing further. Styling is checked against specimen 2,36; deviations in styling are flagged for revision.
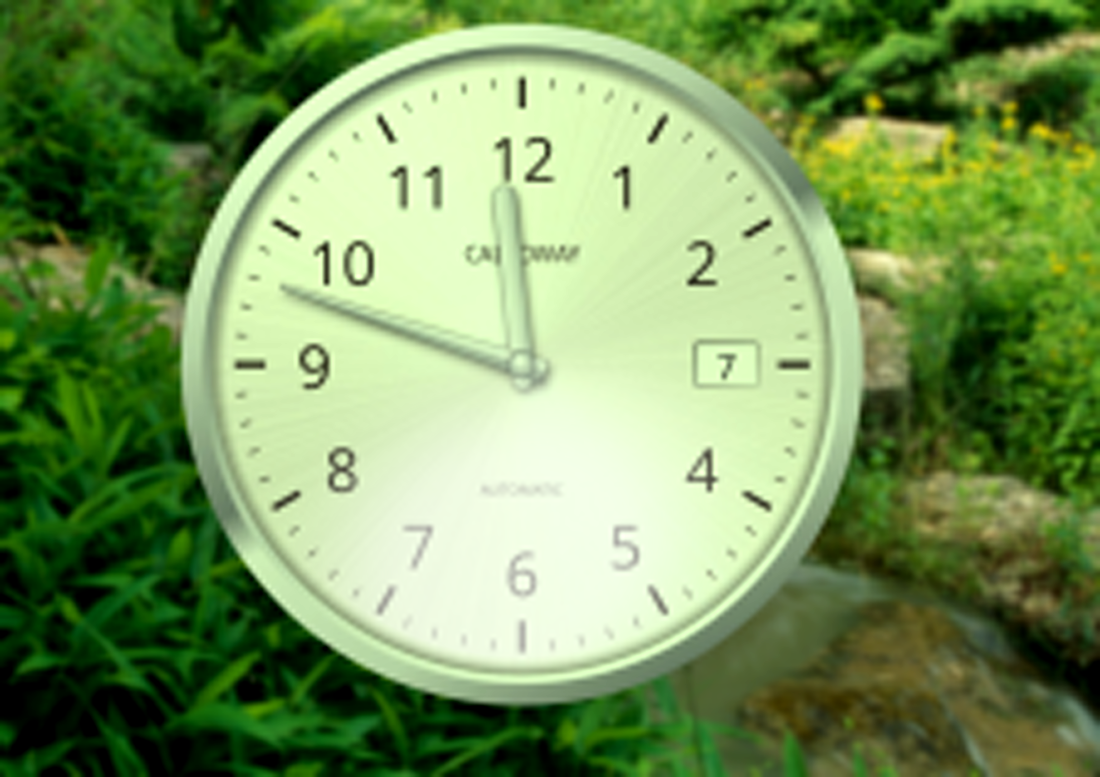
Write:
11,48
